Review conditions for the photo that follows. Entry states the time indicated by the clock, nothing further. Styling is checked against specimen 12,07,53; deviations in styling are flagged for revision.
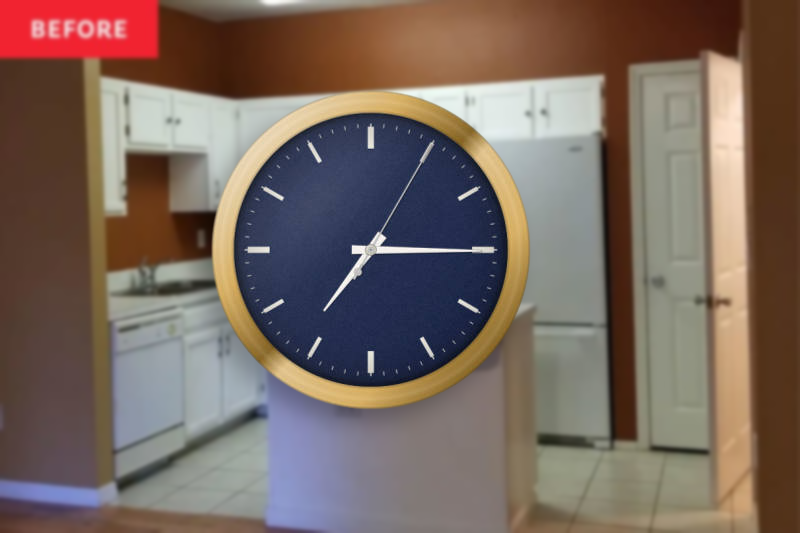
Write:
7,15,05
